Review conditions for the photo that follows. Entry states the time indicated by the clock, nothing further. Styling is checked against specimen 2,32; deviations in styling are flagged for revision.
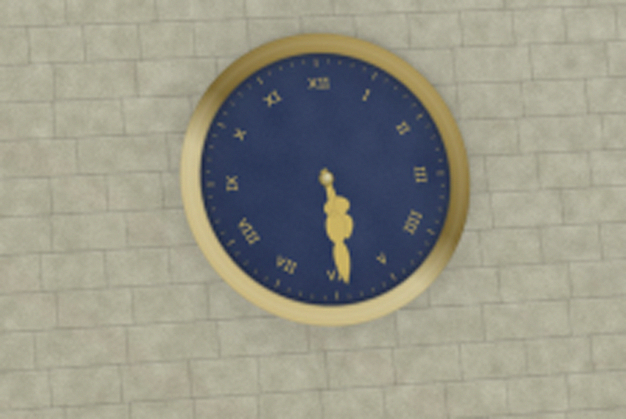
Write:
5,29
